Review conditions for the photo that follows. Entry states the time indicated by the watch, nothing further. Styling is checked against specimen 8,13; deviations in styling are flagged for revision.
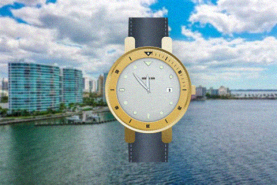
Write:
11,53
